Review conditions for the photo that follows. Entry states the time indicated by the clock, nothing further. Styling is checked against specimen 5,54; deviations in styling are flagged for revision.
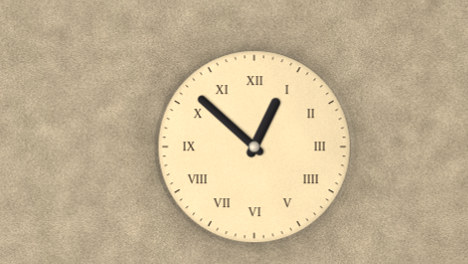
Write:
12,52
